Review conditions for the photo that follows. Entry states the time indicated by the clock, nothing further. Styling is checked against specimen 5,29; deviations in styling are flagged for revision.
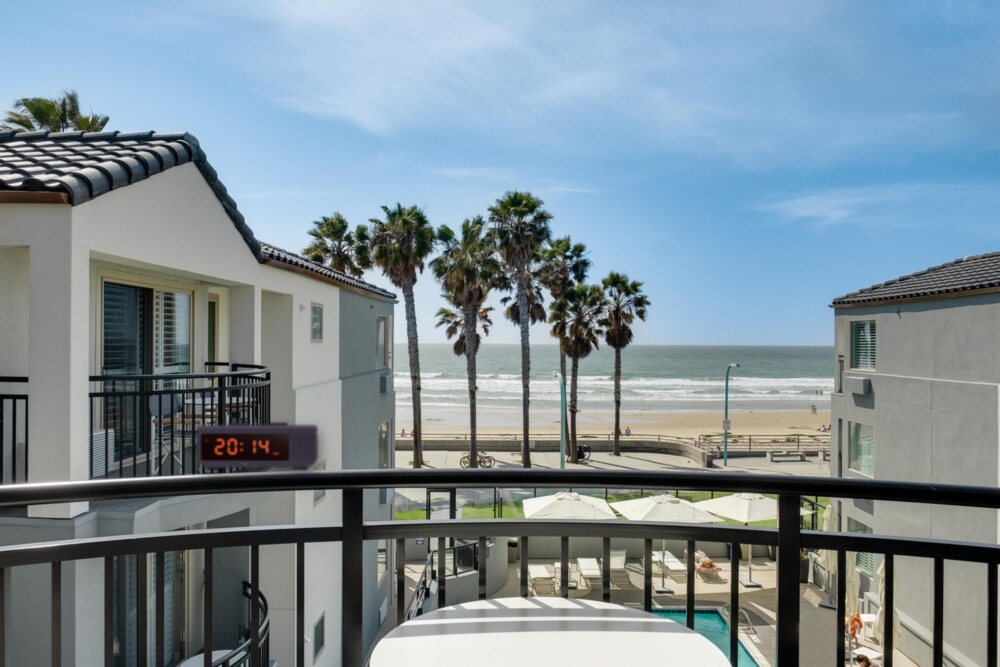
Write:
20,14
